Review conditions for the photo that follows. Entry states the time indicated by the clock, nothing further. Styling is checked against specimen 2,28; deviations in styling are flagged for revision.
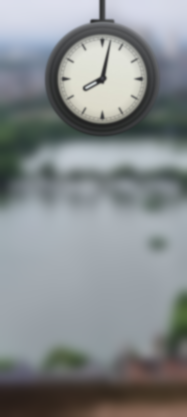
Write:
8,02
